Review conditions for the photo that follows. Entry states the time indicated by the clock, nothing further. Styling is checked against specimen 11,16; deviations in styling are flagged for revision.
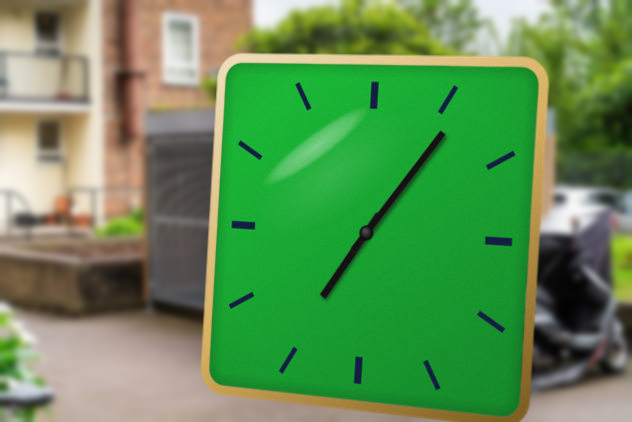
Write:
7,06
